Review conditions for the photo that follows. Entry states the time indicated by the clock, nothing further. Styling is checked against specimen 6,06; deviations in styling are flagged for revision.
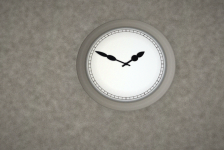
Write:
1,49
